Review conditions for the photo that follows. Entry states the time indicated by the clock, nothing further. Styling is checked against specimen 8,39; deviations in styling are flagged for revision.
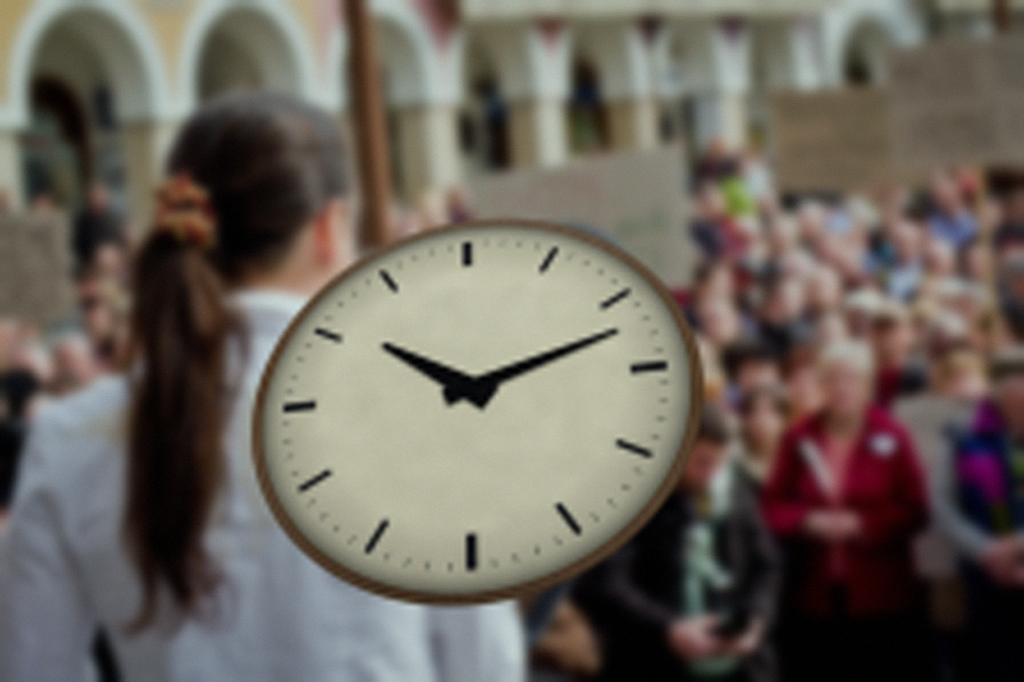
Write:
10,12
